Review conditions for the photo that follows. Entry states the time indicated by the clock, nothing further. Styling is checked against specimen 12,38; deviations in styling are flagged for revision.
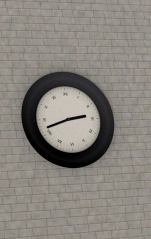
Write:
2,42
